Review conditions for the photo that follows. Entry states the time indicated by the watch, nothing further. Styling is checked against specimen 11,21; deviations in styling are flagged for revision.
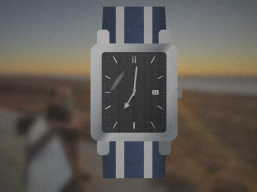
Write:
7,01
